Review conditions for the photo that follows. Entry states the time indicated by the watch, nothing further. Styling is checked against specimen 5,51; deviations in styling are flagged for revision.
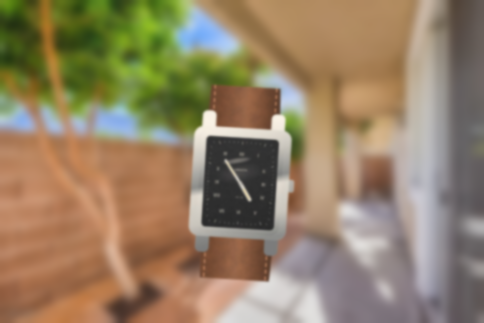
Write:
4,54
